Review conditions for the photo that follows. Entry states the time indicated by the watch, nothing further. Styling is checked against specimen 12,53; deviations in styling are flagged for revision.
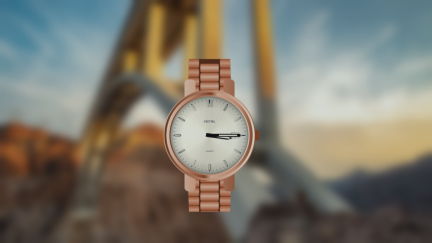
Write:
3,15
